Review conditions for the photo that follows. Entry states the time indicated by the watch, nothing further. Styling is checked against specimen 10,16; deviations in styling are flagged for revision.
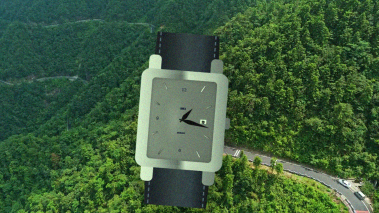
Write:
1,17
